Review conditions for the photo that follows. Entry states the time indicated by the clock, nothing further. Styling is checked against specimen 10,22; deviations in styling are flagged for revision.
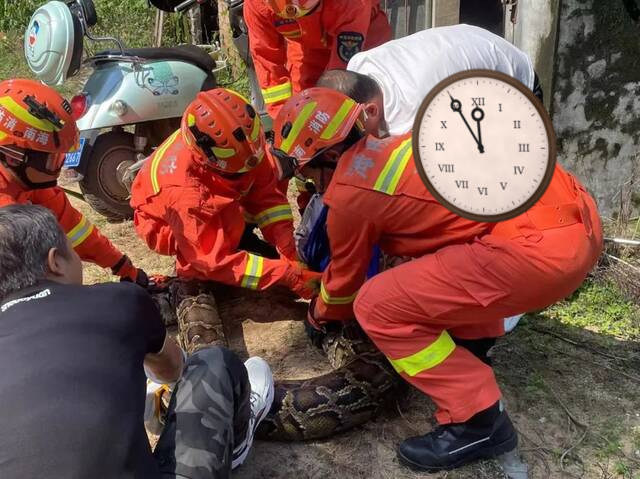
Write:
11,55
